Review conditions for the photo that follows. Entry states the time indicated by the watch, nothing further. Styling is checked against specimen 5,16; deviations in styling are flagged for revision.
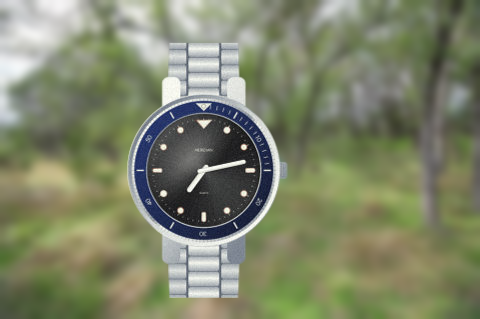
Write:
7,13
